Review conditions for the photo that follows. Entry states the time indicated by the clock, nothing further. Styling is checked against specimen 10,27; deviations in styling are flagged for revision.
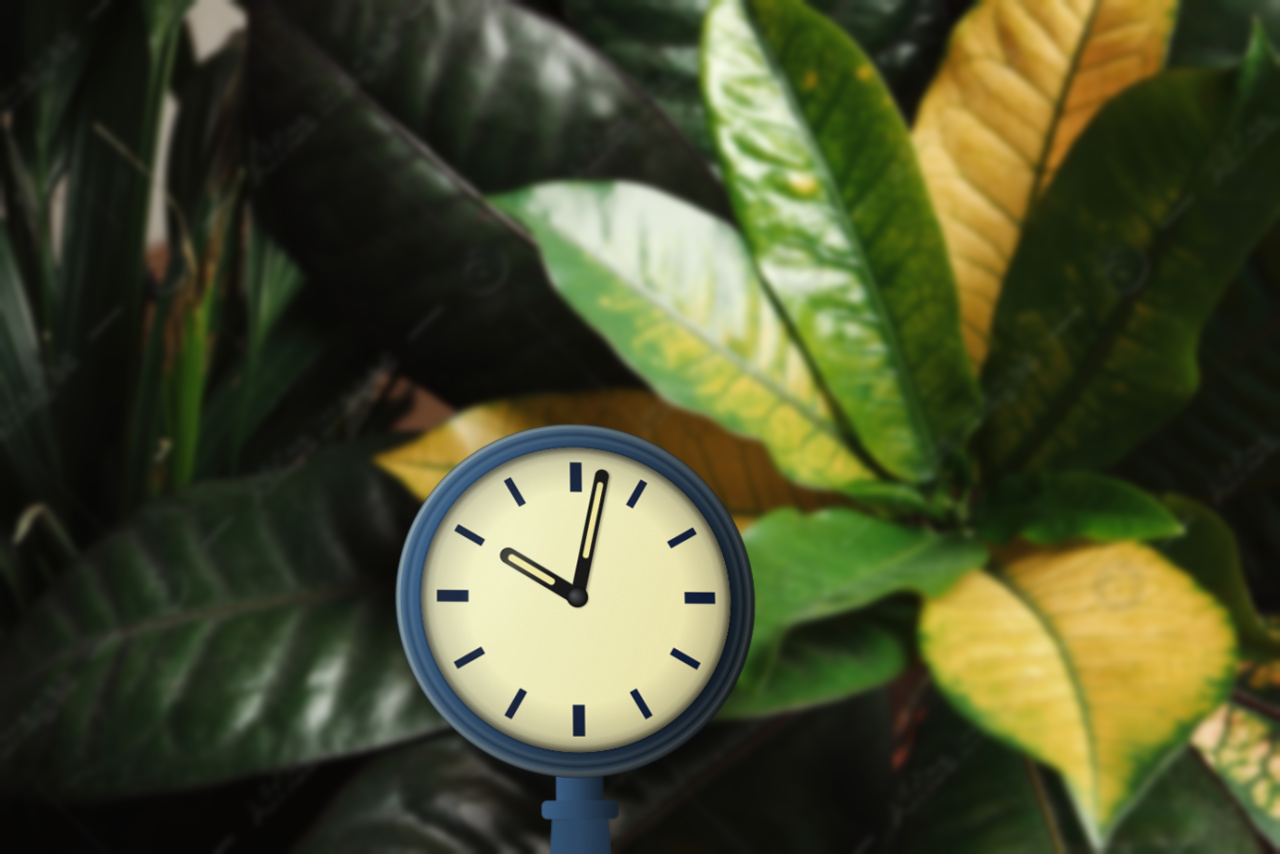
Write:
10,02
